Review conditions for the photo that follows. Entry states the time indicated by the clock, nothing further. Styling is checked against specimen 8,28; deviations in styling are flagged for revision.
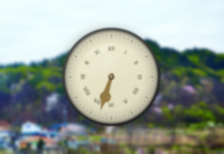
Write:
6,33
